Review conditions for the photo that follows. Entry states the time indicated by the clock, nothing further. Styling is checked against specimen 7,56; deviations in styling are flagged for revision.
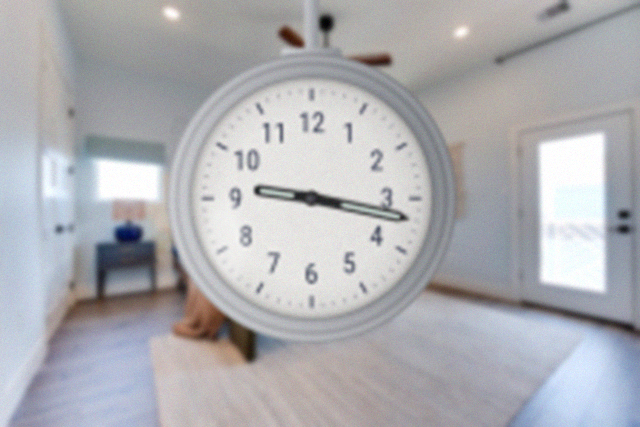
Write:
9,17
